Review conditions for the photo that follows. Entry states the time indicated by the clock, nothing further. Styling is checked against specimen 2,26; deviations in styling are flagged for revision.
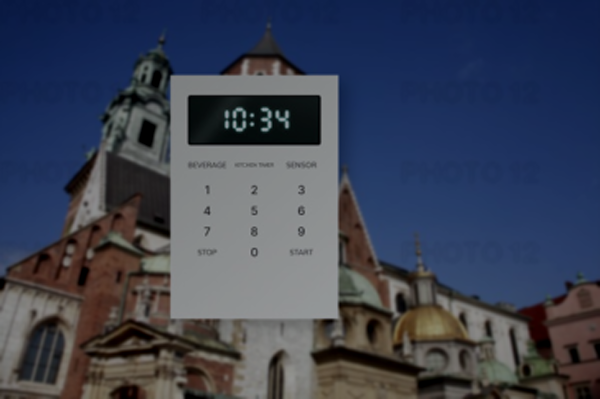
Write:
10,34
